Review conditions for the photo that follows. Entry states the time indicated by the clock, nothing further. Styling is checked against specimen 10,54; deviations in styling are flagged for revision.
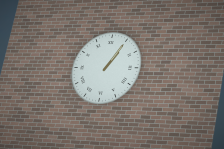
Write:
1,05
